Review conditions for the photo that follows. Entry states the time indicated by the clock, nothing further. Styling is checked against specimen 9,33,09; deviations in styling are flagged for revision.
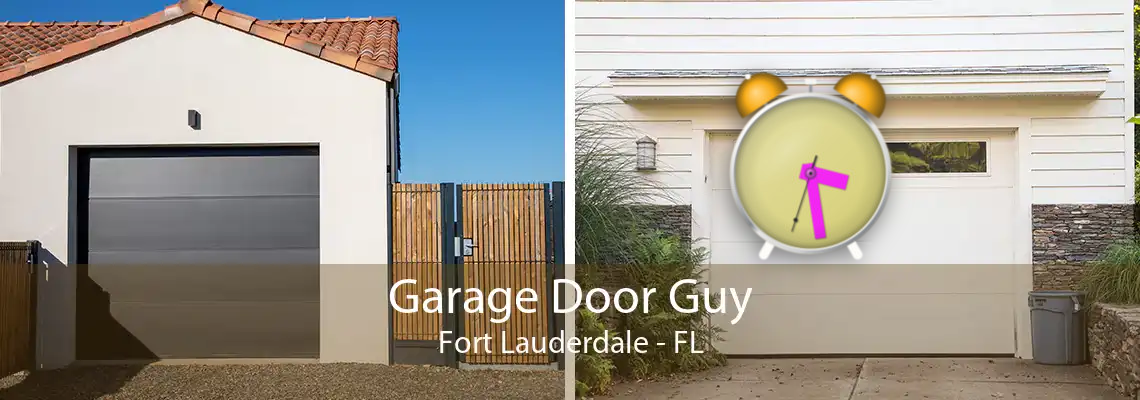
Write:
3,28,33
